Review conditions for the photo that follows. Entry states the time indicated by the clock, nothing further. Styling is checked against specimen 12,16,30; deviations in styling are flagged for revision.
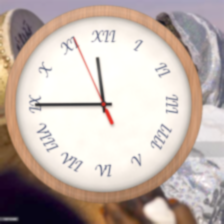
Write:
11,44,56
